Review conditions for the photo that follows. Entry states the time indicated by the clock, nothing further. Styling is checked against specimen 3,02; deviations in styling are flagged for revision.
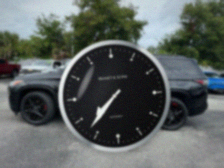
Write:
7,37
